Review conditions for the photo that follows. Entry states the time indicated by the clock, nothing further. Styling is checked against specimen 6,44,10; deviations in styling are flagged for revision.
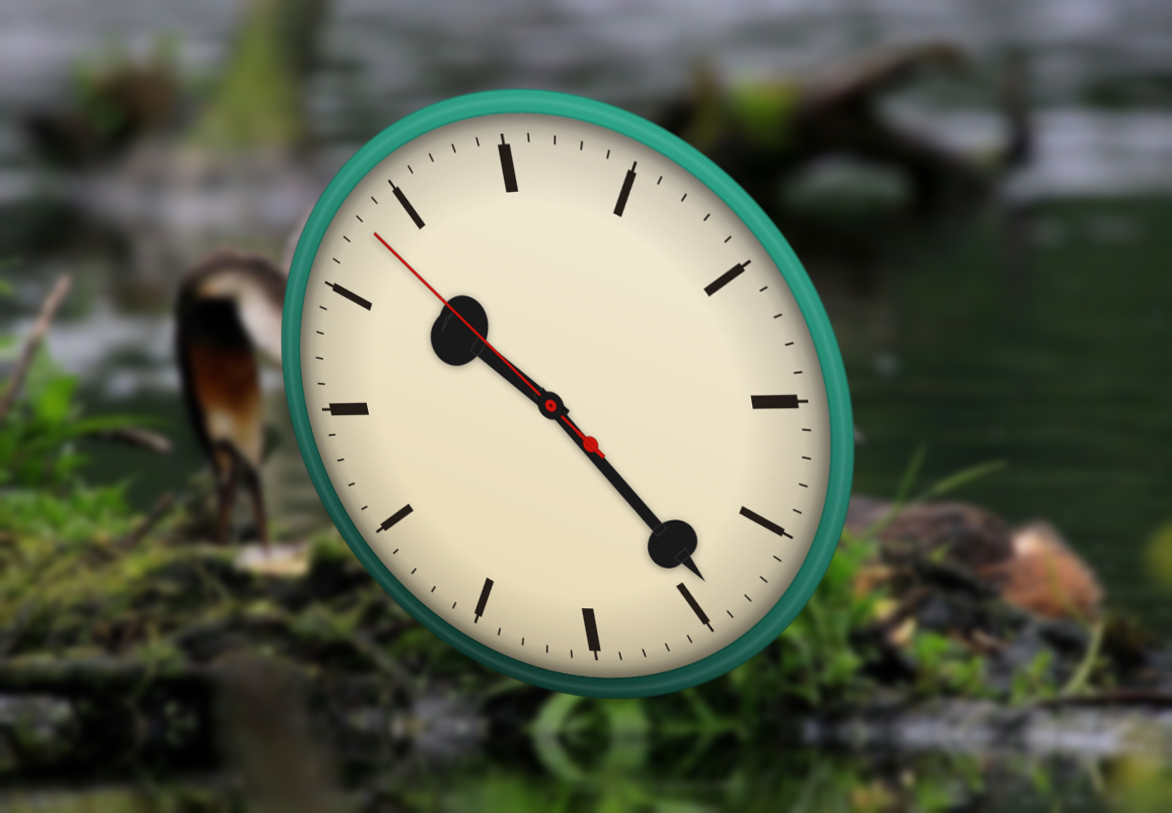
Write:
10,23,53
